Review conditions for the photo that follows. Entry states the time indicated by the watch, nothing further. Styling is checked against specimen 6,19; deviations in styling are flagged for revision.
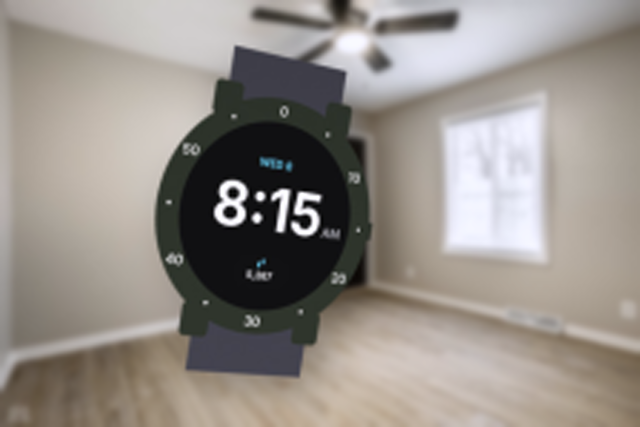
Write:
8,15
